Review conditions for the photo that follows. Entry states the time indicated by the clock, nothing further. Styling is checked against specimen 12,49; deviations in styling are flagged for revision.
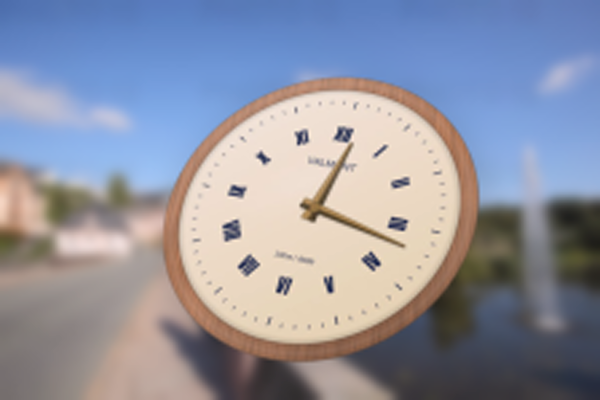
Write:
12,17
